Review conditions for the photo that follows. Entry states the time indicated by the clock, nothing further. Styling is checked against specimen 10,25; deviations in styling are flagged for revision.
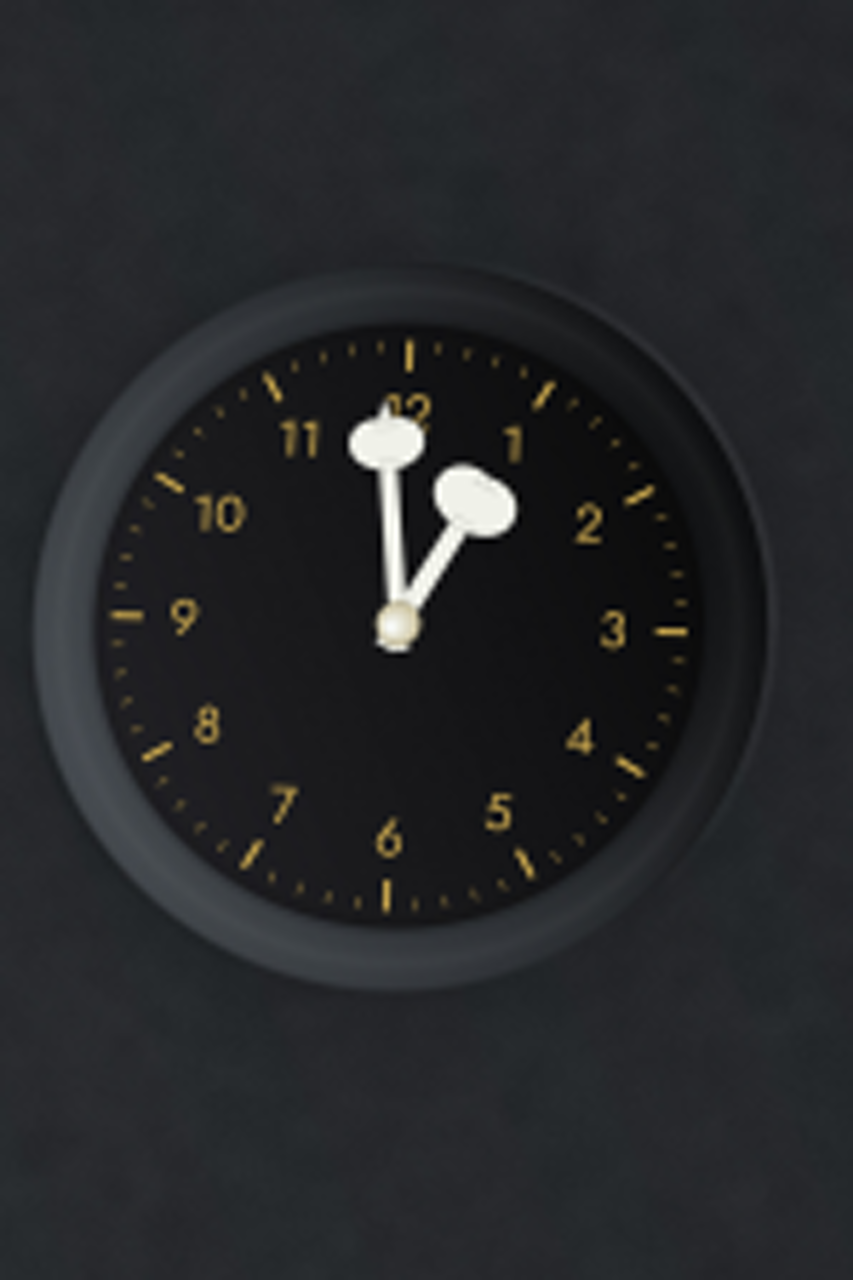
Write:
12,59
